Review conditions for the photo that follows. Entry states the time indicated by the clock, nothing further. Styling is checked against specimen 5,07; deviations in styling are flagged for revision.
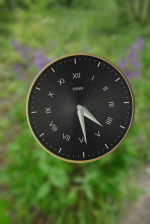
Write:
4,29
